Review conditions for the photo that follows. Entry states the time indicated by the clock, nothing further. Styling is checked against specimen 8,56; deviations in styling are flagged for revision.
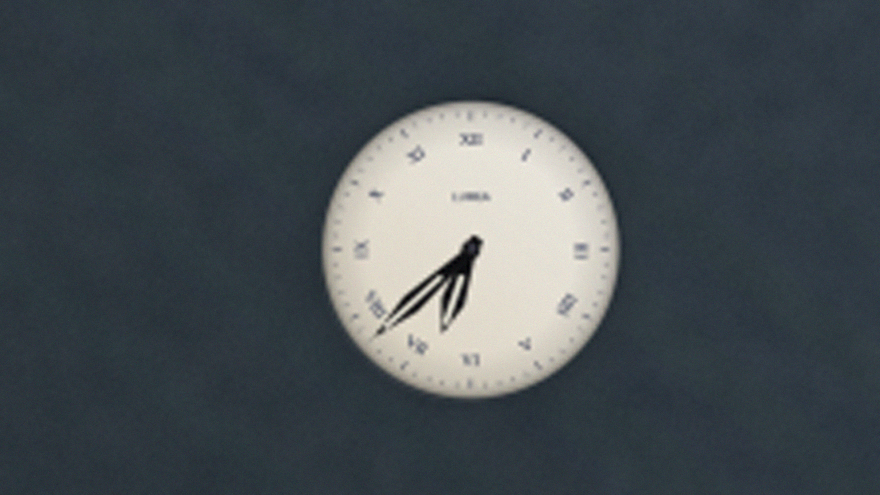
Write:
6,38
